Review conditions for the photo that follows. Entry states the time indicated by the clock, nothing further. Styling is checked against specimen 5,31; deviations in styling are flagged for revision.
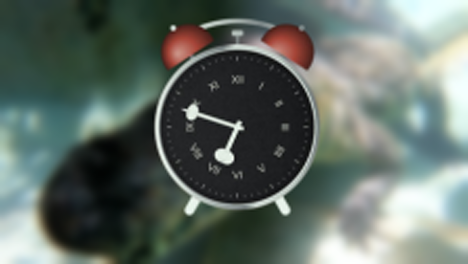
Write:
6,48
